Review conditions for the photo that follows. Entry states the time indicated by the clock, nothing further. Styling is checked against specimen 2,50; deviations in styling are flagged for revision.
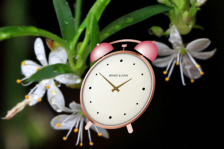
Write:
1,51
